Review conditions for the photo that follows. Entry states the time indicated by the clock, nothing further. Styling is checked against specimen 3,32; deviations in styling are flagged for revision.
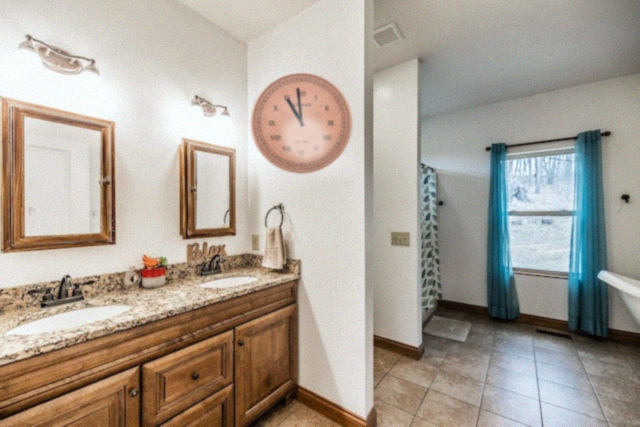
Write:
10,59
